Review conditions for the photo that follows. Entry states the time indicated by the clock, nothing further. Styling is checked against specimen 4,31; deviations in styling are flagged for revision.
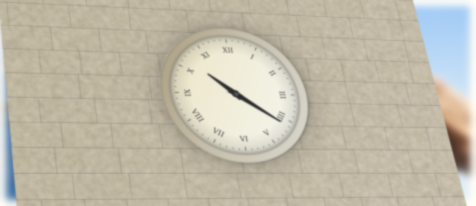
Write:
10,21
